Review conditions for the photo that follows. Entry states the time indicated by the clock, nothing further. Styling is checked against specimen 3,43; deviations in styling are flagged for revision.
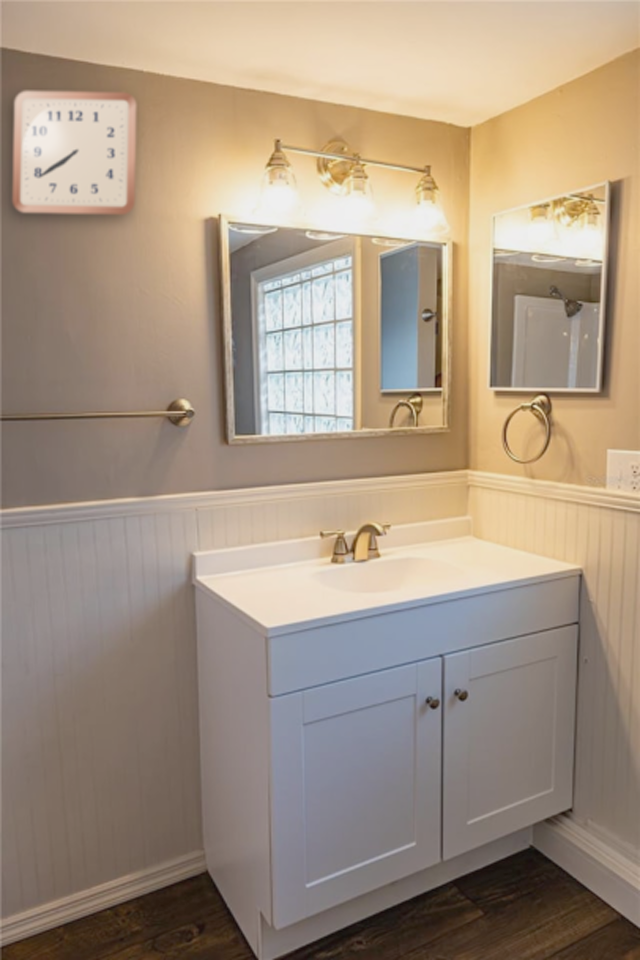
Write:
7,39
